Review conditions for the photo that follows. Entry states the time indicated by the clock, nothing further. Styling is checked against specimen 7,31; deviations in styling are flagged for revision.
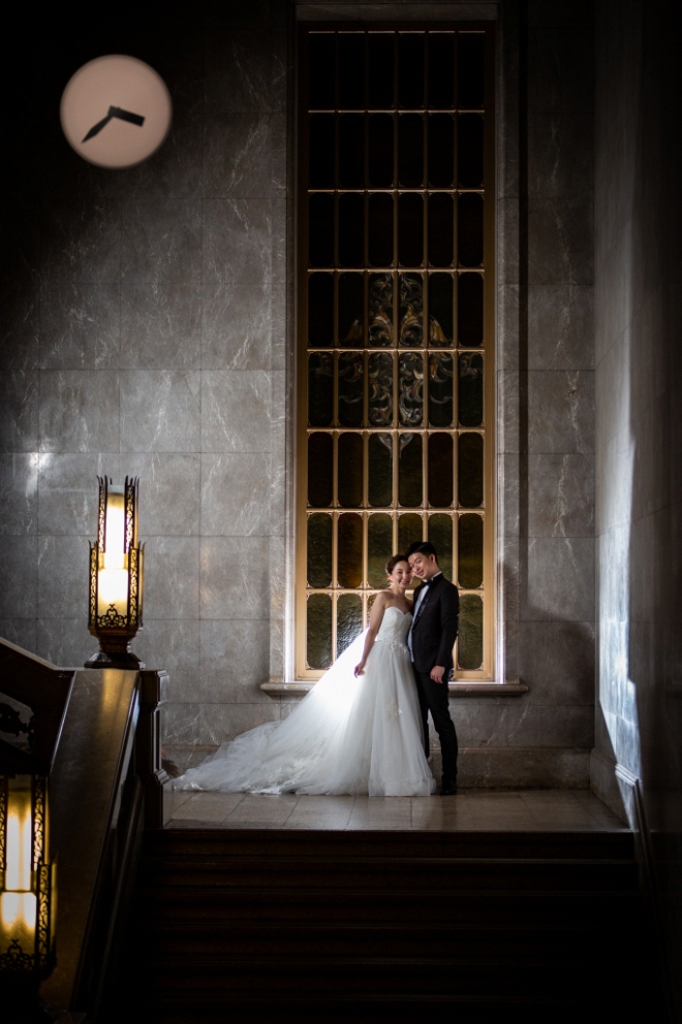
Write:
3,38
